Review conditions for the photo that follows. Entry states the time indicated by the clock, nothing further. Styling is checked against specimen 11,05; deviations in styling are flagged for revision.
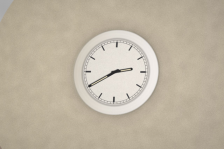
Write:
2,40
